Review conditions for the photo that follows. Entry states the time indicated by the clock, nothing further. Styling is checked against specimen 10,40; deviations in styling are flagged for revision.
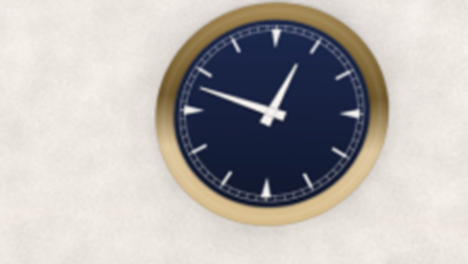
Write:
12,48
